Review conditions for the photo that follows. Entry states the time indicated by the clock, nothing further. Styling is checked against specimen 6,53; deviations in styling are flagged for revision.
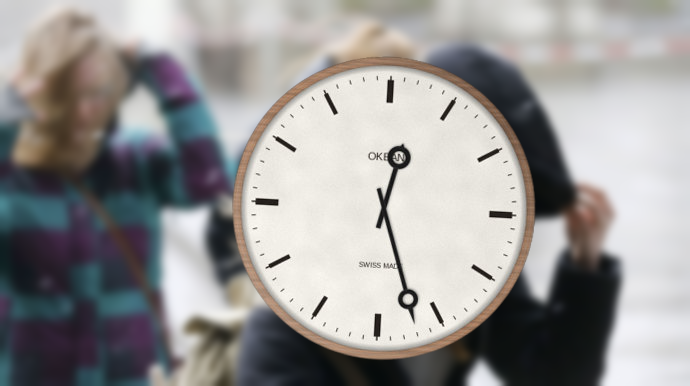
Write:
12,27
